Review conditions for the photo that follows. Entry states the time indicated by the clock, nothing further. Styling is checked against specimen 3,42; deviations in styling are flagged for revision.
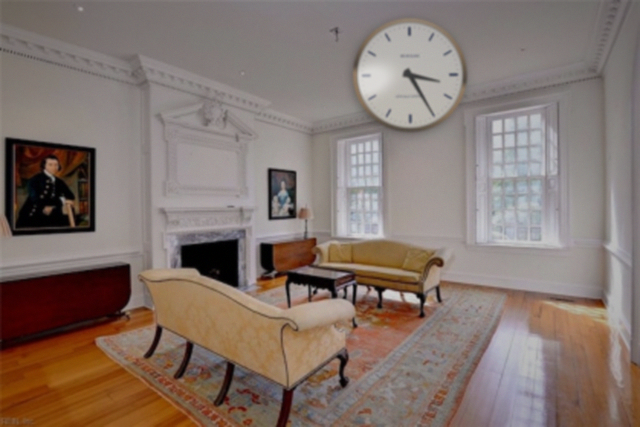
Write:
3,25
